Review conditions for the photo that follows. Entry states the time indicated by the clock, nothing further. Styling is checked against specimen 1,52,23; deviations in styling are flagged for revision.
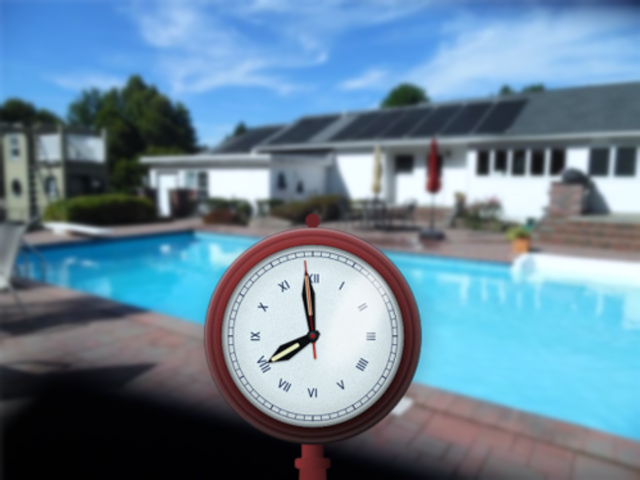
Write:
7,58,59
